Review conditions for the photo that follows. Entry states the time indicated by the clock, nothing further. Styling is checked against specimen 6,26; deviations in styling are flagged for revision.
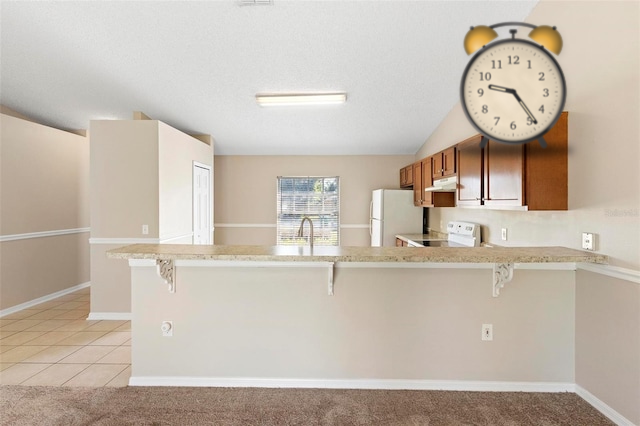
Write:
9,24
